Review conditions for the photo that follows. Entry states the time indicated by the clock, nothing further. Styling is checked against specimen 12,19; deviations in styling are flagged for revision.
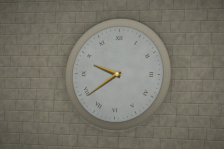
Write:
9,39
